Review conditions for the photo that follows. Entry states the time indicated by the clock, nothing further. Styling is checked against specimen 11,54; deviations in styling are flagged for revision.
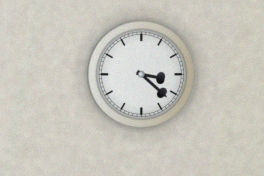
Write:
3,22
